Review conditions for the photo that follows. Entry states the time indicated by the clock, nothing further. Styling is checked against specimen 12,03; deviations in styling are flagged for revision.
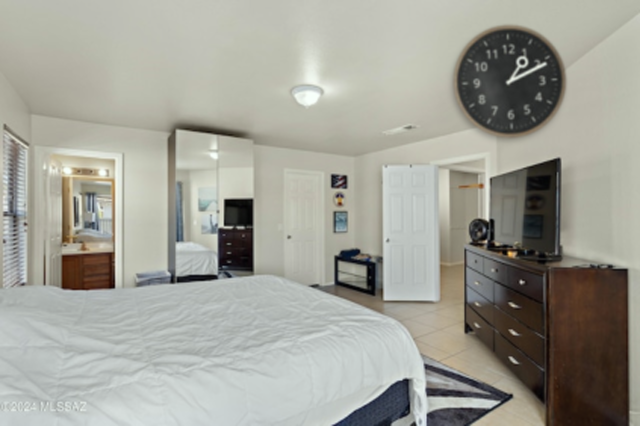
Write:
1,11
